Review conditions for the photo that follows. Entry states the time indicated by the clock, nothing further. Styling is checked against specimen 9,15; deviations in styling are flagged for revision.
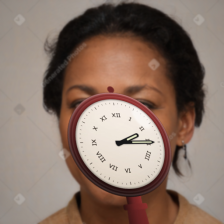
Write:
2,15
